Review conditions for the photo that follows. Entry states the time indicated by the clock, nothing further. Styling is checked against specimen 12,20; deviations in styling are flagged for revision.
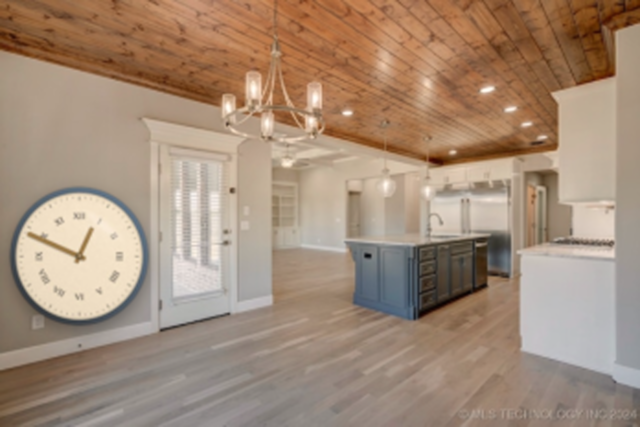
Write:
12,49
